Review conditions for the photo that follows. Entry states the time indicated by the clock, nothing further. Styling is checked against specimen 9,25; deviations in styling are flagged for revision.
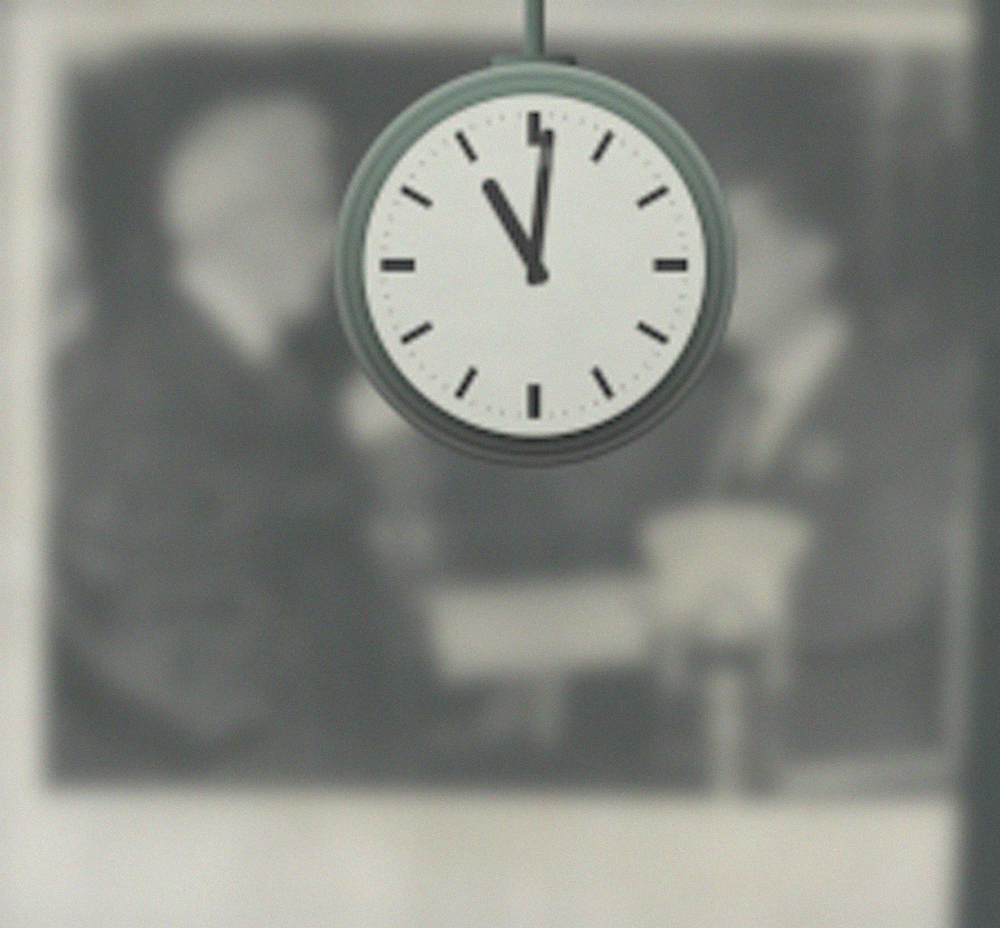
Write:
11,01
